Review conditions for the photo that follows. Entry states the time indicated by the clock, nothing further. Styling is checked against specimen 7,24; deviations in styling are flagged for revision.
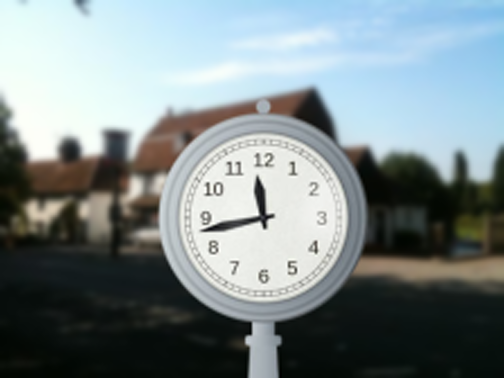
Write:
11,43
